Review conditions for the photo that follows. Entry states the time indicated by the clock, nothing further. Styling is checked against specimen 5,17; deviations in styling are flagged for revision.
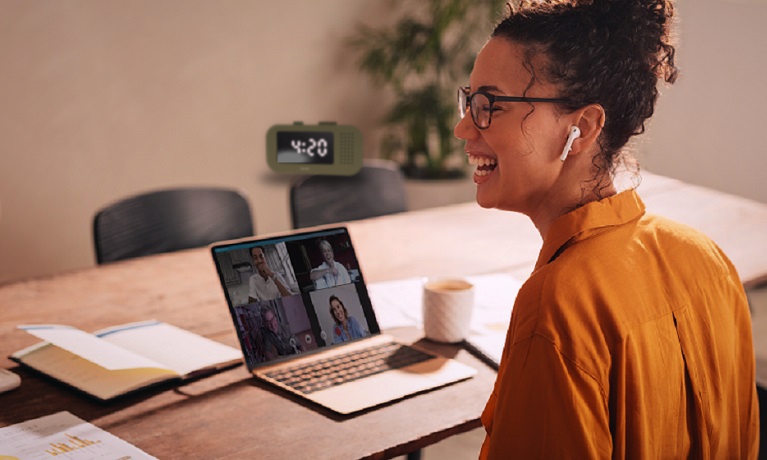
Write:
4,20
